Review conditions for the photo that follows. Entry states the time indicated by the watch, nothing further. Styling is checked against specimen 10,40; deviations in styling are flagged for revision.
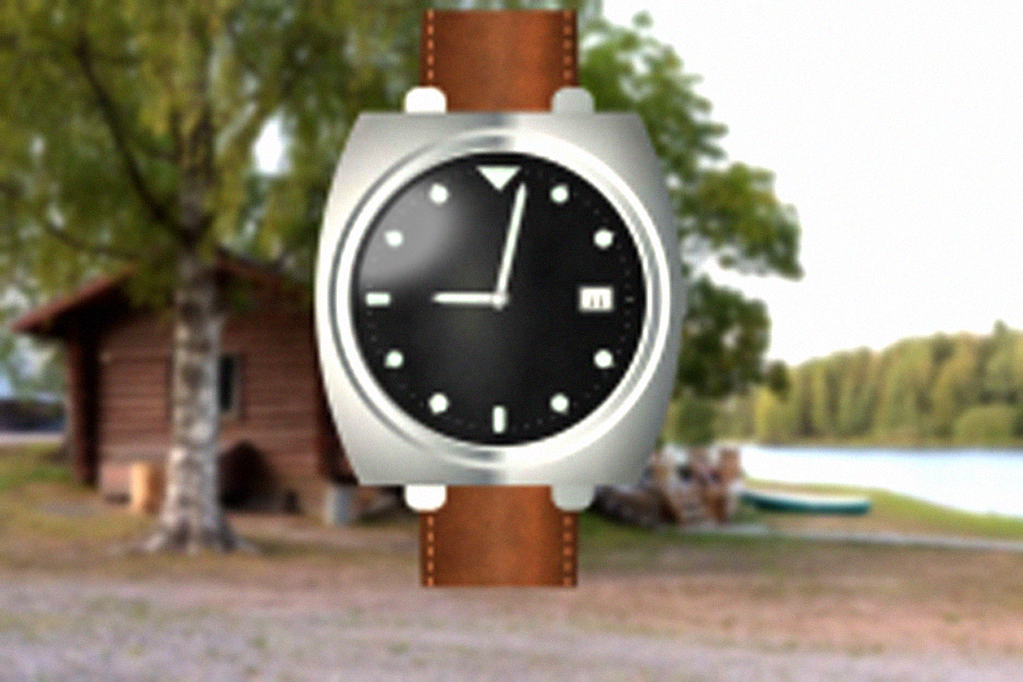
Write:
9,02
